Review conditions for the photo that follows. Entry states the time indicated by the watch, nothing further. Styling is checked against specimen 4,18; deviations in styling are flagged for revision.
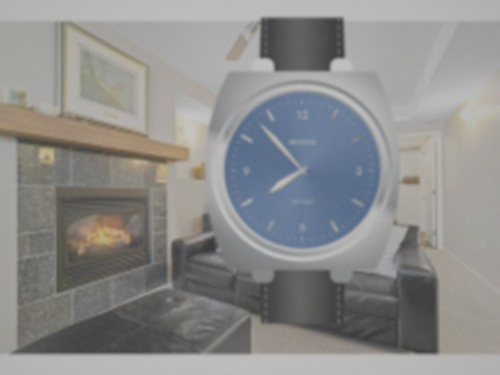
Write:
7,53
